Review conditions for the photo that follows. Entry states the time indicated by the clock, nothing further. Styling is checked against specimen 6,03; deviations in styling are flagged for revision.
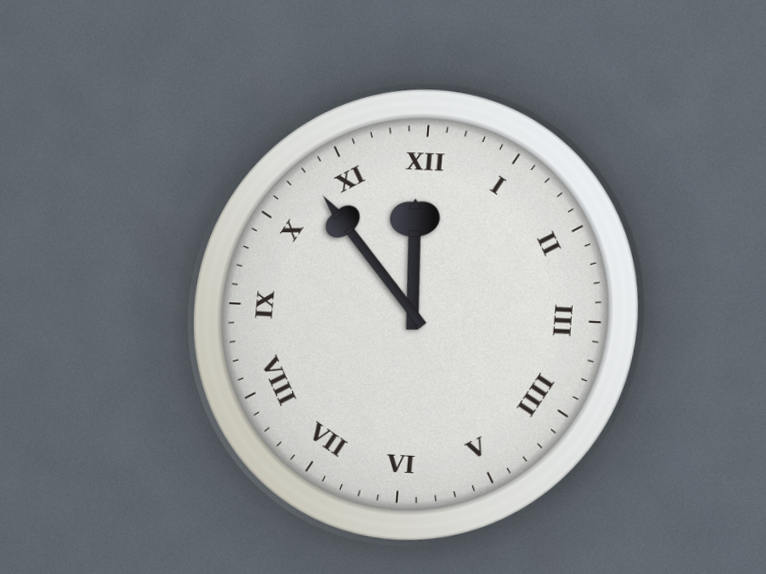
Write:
11,53
